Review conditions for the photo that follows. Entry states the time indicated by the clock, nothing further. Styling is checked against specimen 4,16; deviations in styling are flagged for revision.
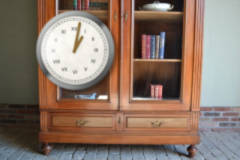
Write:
1,02
